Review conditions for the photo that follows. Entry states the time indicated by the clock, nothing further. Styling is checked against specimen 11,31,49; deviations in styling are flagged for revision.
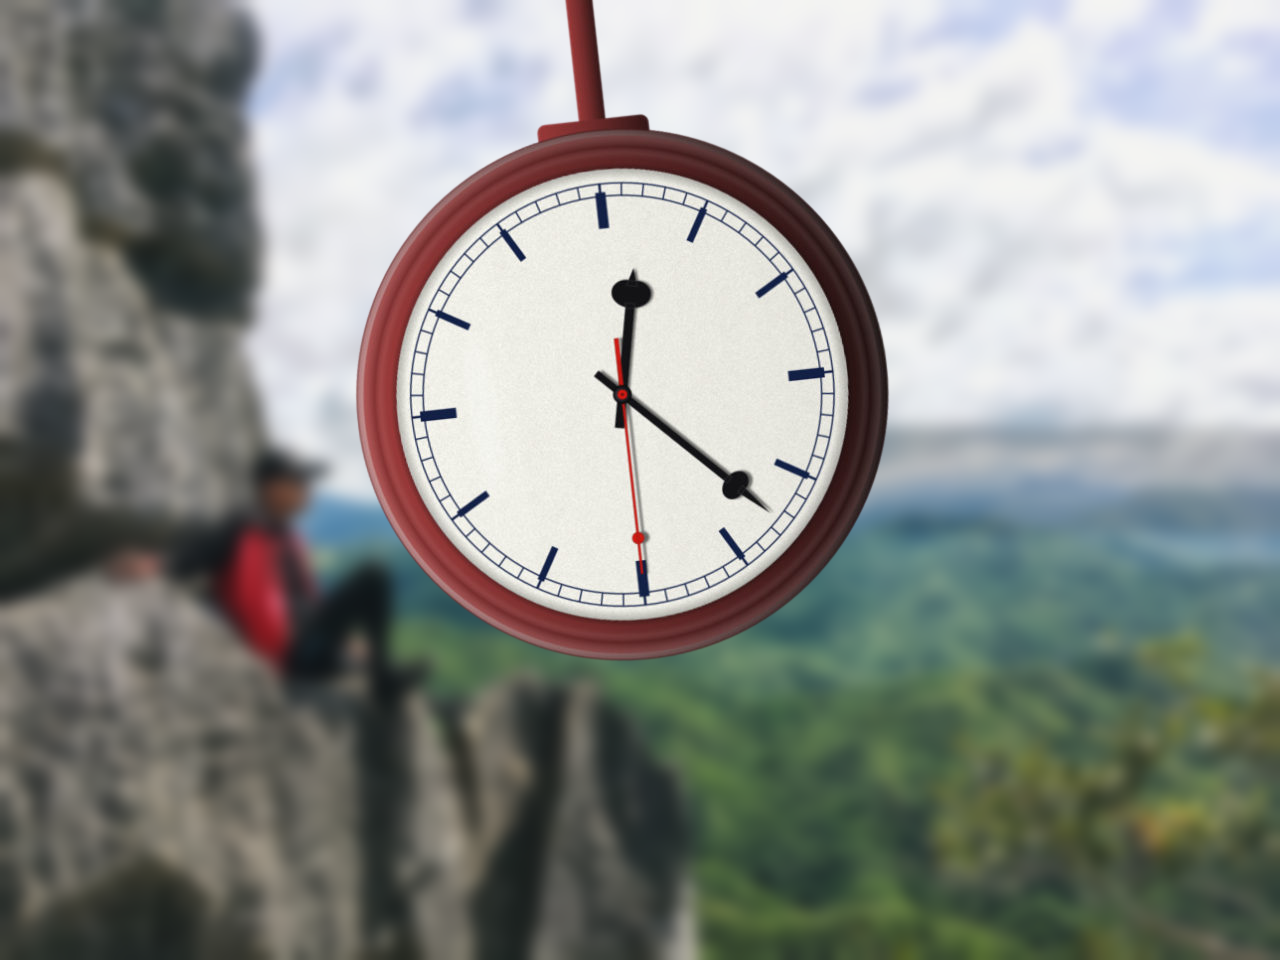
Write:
12,22,30
